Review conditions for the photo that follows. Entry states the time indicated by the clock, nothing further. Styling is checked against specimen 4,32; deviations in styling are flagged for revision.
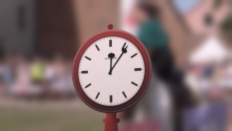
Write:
12,06
